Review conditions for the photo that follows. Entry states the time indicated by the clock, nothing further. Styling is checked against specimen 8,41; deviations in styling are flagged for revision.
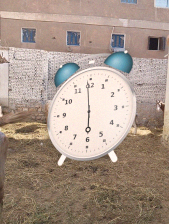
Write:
5,59
